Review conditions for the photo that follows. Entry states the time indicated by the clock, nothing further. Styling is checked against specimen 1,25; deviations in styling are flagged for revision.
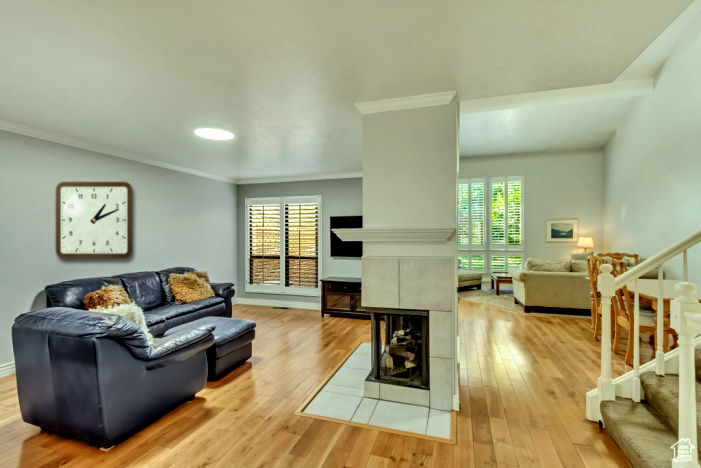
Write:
1,11
